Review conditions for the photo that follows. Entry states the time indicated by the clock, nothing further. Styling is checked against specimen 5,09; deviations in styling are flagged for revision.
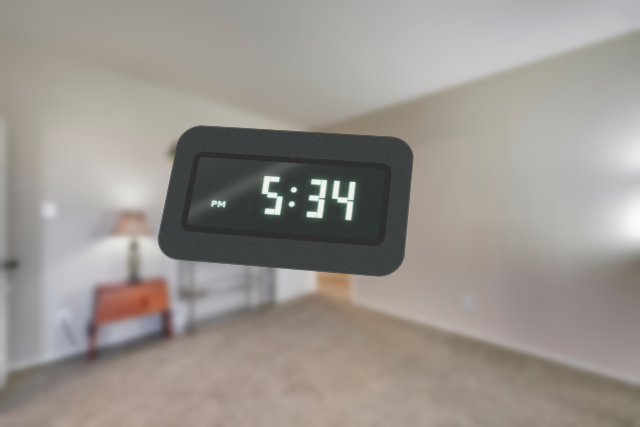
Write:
5,34
